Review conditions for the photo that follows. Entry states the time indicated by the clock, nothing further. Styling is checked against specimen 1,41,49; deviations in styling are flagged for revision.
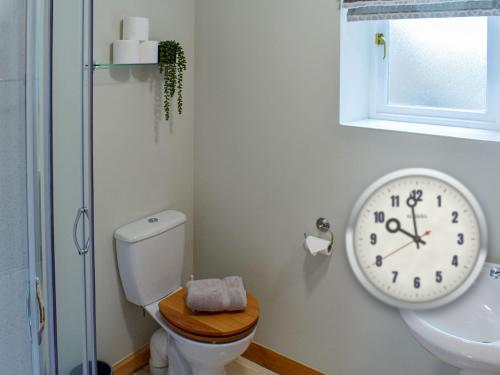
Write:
9,58,40
